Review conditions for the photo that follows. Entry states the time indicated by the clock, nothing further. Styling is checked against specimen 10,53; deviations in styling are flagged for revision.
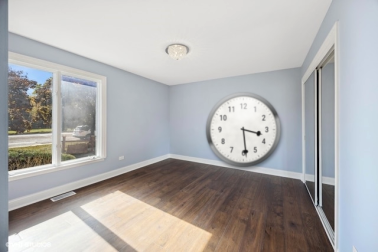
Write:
3,29
